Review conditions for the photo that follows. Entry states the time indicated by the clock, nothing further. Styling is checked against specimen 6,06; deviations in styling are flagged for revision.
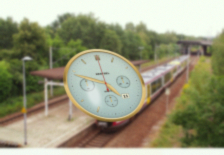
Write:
4,49
